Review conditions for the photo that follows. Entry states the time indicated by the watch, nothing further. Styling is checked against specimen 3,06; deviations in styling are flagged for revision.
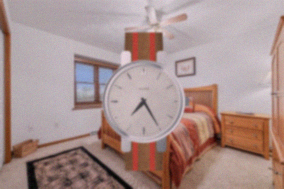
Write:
7,25
